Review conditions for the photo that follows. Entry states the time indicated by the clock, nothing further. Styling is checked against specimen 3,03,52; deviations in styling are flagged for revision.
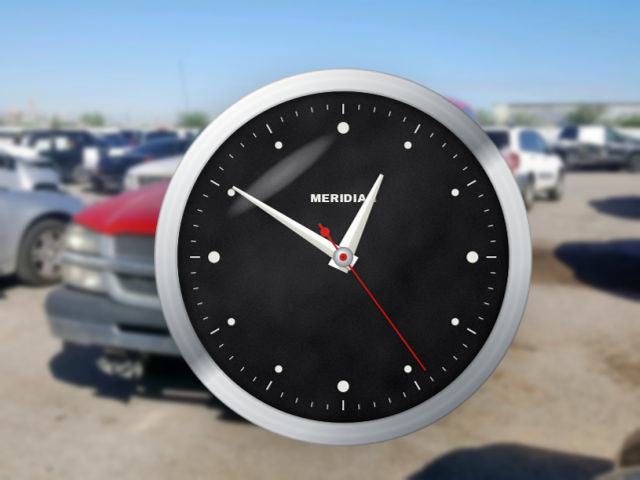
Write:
12,50,24
